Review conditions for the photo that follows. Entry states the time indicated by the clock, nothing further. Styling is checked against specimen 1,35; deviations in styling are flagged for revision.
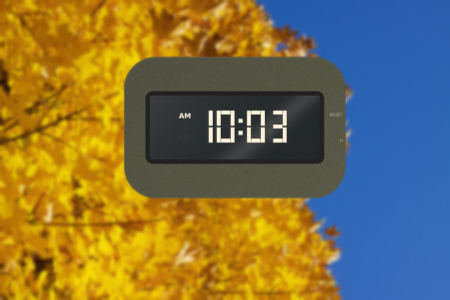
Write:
10,03
